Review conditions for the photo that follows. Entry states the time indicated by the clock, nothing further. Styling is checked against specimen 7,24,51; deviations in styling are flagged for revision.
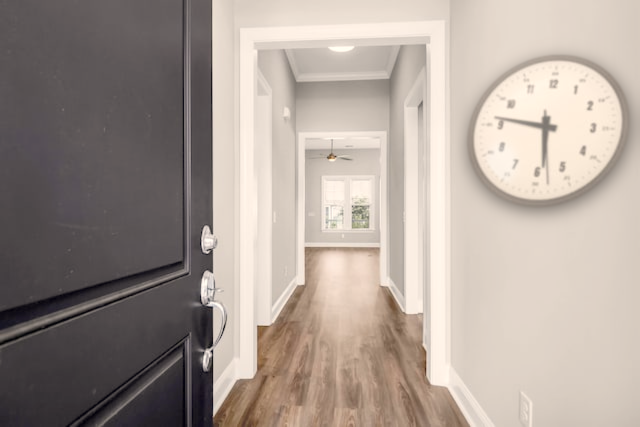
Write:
5,46,28
